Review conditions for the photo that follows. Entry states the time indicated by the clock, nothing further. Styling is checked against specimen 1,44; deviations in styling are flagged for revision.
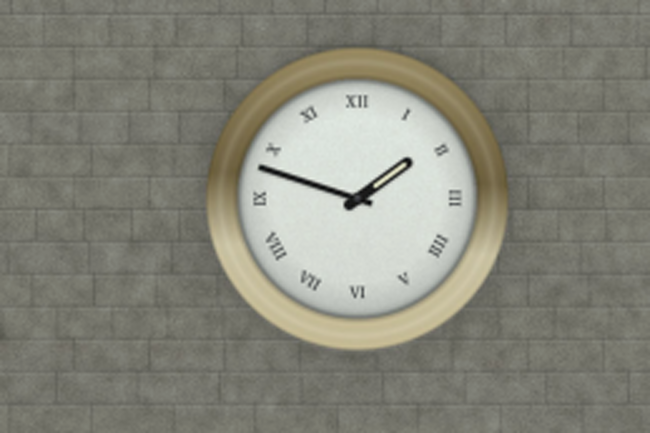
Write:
1,48
